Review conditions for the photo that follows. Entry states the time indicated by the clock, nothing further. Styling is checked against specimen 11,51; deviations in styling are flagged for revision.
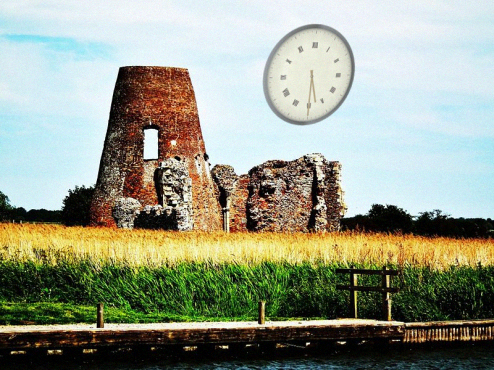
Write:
5,30
